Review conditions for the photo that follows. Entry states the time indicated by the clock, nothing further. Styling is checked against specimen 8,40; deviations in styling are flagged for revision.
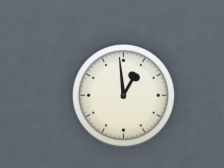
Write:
12,59
